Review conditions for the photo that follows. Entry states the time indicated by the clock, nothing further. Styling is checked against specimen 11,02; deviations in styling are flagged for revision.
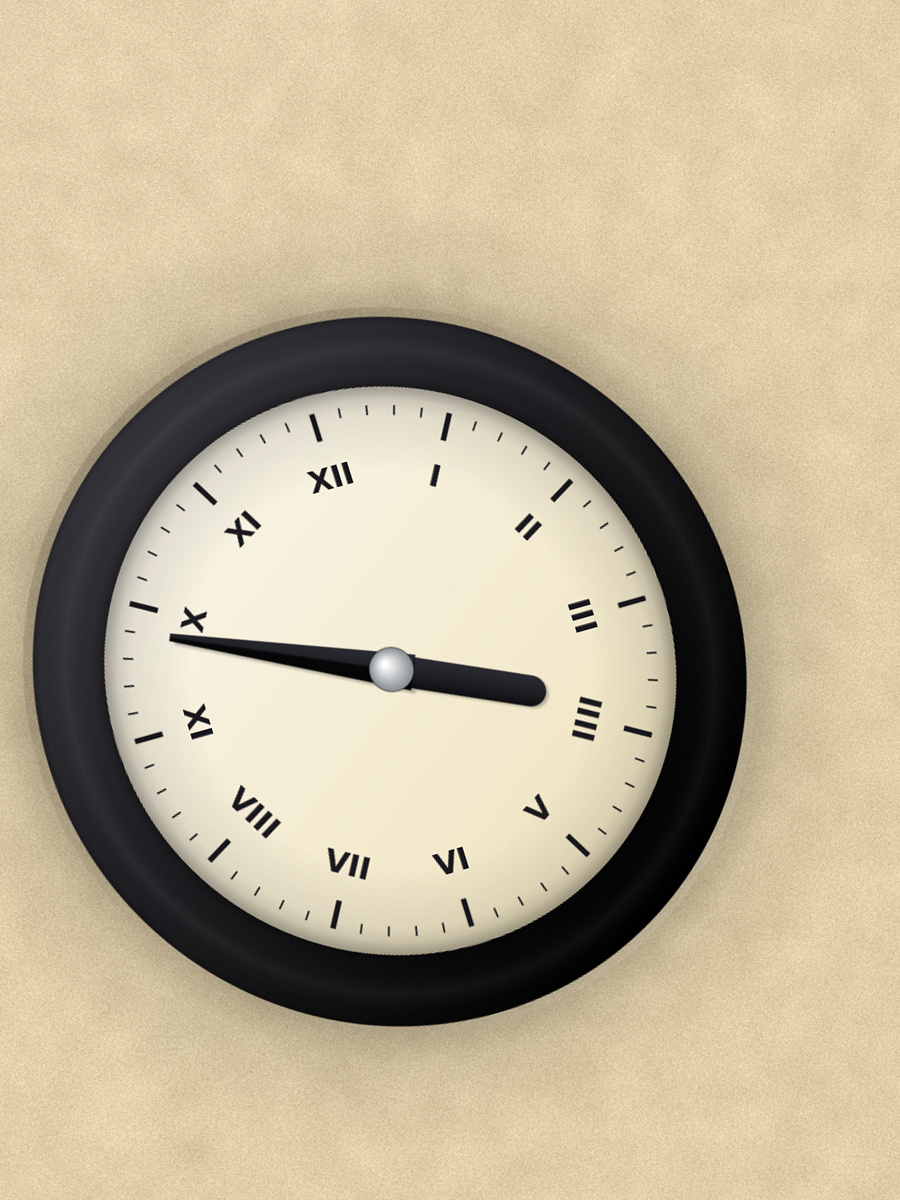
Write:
3,49
